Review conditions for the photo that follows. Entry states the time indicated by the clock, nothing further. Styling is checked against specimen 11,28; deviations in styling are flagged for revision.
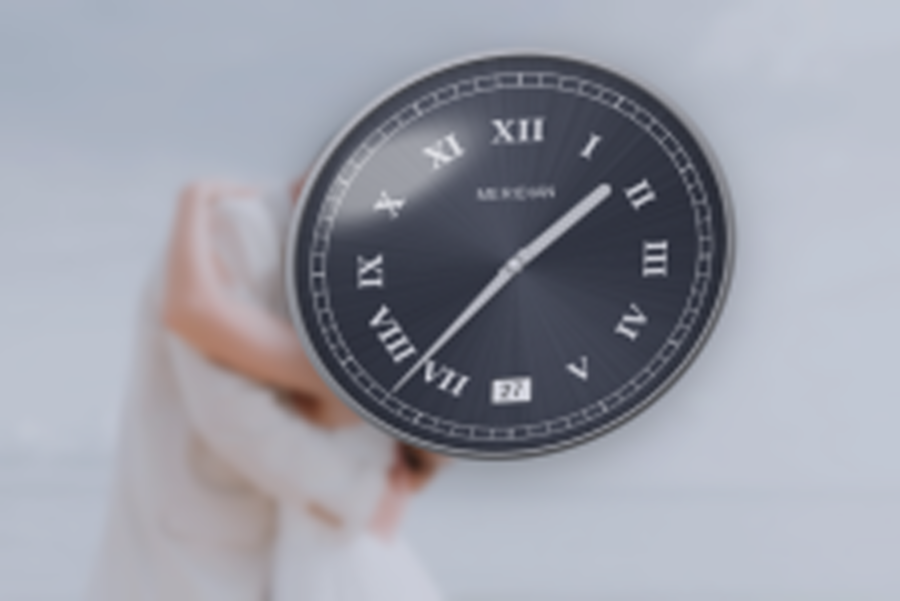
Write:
1,37
